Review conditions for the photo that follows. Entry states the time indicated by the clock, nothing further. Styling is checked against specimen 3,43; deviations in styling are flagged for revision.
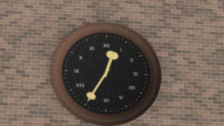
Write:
12,35
